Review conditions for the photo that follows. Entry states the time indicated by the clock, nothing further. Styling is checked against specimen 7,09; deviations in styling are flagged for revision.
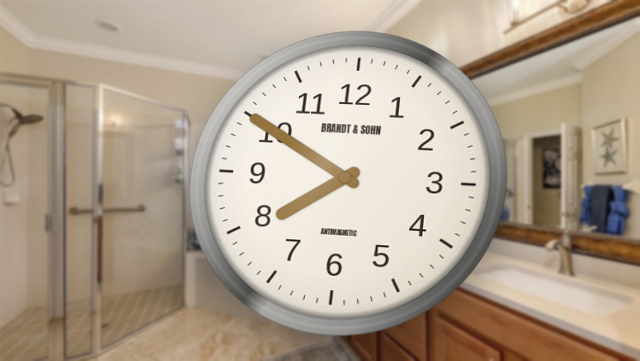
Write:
7,50
